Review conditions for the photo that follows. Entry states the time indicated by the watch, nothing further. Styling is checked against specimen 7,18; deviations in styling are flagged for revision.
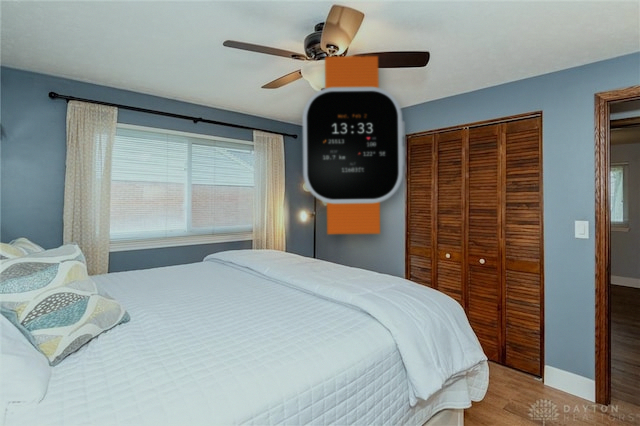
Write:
13,33
